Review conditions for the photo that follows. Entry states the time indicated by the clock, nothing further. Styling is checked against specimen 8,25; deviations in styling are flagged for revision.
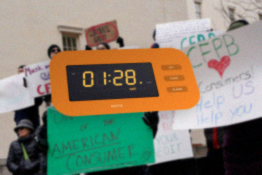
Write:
1,28
